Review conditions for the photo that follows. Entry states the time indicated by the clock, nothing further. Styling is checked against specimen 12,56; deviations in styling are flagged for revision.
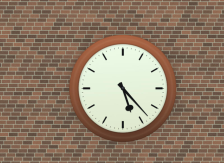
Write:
5,23
